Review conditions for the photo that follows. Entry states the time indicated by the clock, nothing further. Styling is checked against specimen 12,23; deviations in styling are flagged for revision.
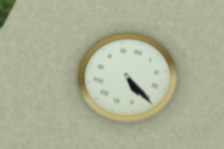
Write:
4,20
